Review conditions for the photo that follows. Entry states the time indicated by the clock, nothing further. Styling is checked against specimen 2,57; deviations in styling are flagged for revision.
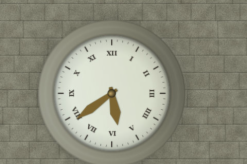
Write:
5,39
